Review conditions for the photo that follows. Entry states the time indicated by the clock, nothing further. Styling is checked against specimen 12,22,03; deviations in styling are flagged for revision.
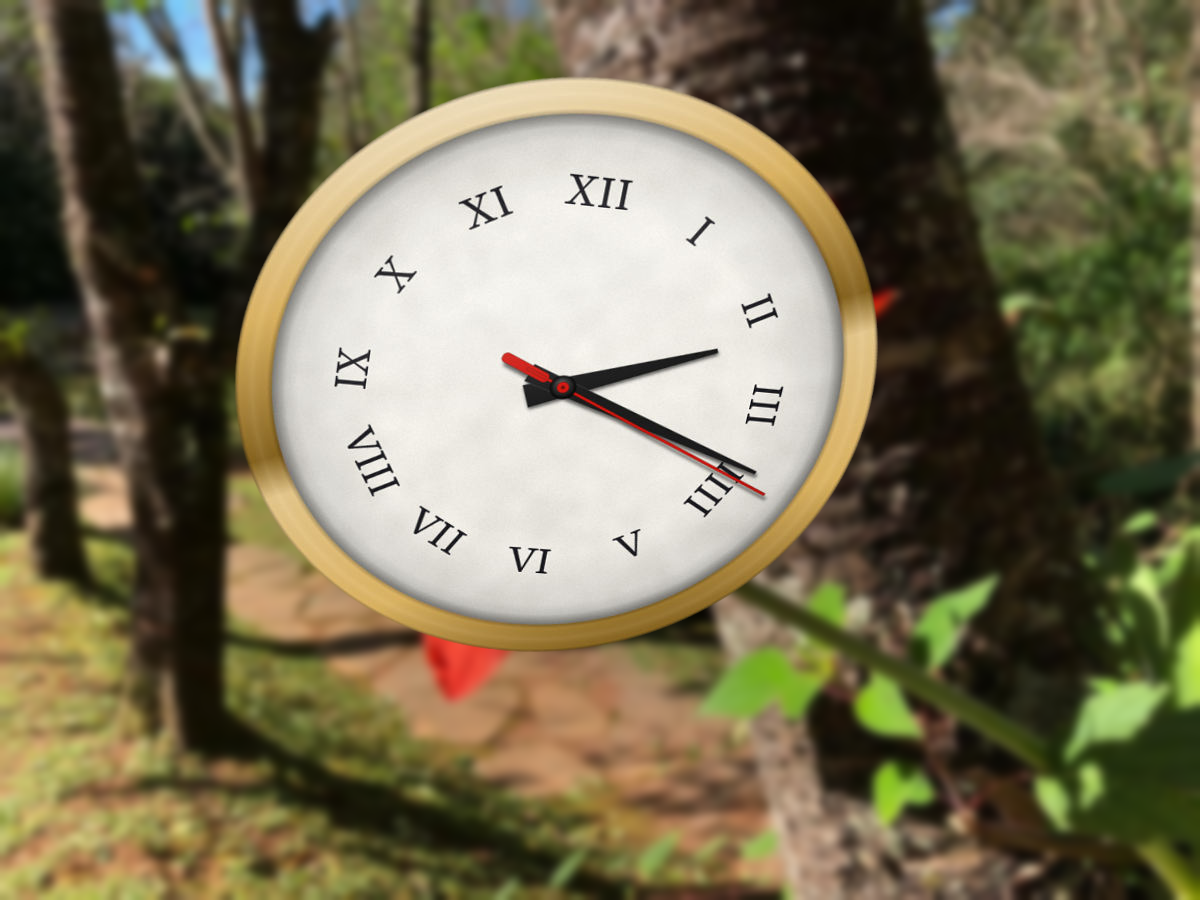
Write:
2,18,19
